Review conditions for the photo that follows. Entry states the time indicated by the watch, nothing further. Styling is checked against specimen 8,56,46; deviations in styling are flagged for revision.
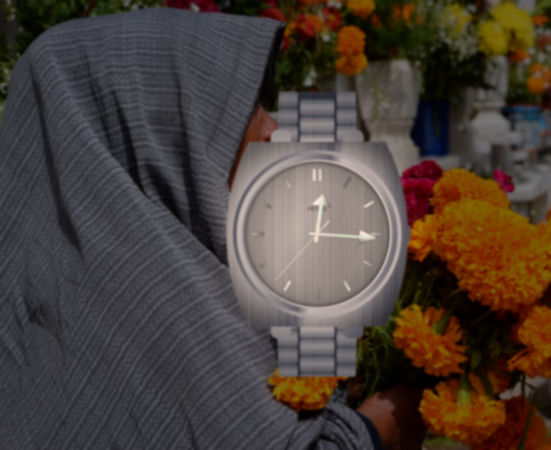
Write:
12,15,37
